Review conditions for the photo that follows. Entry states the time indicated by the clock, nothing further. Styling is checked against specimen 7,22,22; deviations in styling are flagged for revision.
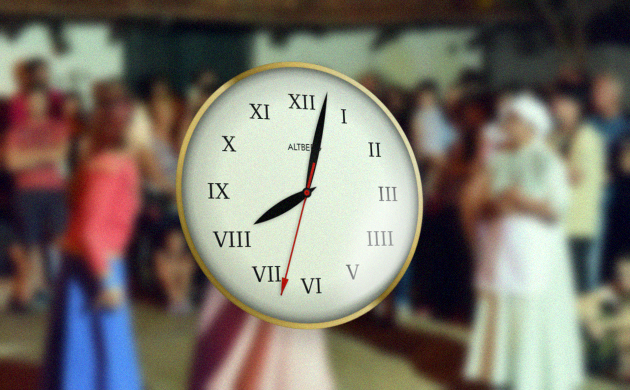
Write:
8,02,33
